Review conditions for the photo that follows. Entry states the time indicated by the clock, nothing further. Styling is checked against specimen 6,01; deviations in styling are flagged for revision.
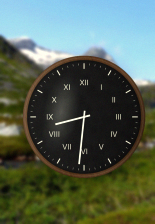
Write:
8,31
